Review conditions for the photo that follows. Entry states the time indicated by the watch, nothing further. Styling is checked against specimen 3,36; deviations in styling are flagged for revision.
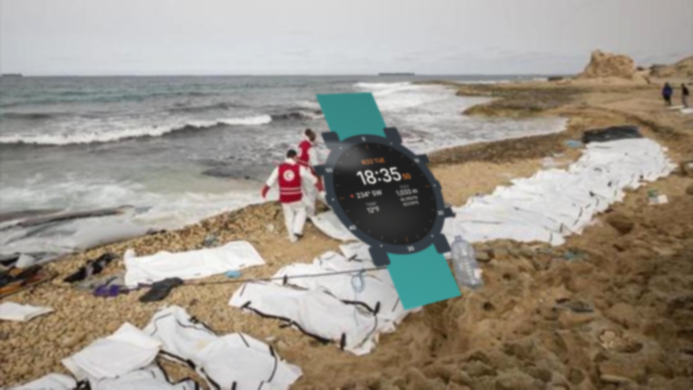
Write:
18,35
